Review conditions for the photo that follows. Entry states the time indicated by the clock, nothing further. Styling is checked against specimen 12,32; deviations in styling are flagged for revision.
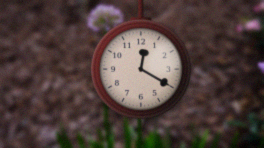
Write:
12,20
